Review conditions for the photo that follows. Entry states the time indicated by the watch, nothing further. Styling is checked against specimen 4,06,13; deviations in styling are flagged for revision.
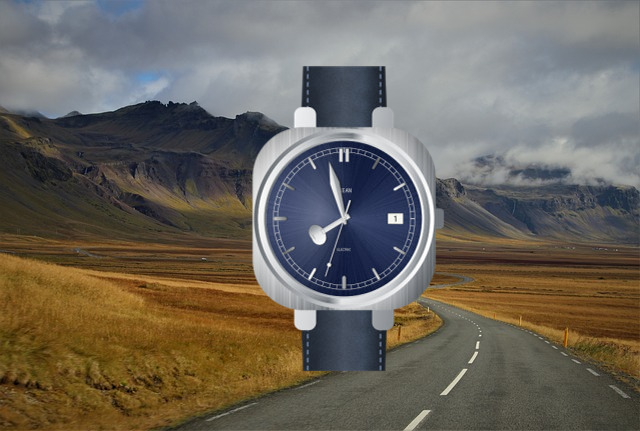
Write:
7,57,33
